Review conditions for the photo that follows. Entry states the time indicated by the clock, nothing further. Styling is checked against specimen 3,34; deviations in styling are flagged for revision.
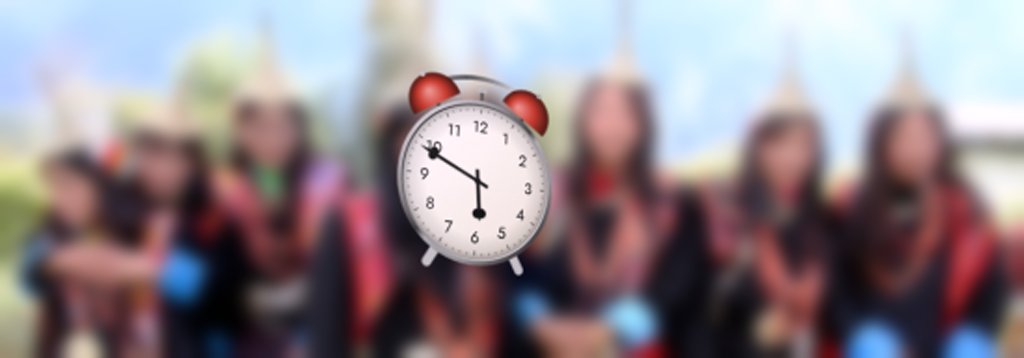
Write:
5,49
